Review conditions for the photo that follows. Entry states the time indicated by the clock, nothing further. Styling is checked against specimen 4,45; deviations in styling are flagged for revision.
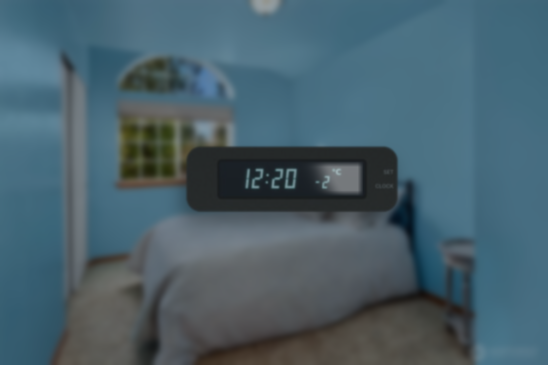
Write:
12,20
